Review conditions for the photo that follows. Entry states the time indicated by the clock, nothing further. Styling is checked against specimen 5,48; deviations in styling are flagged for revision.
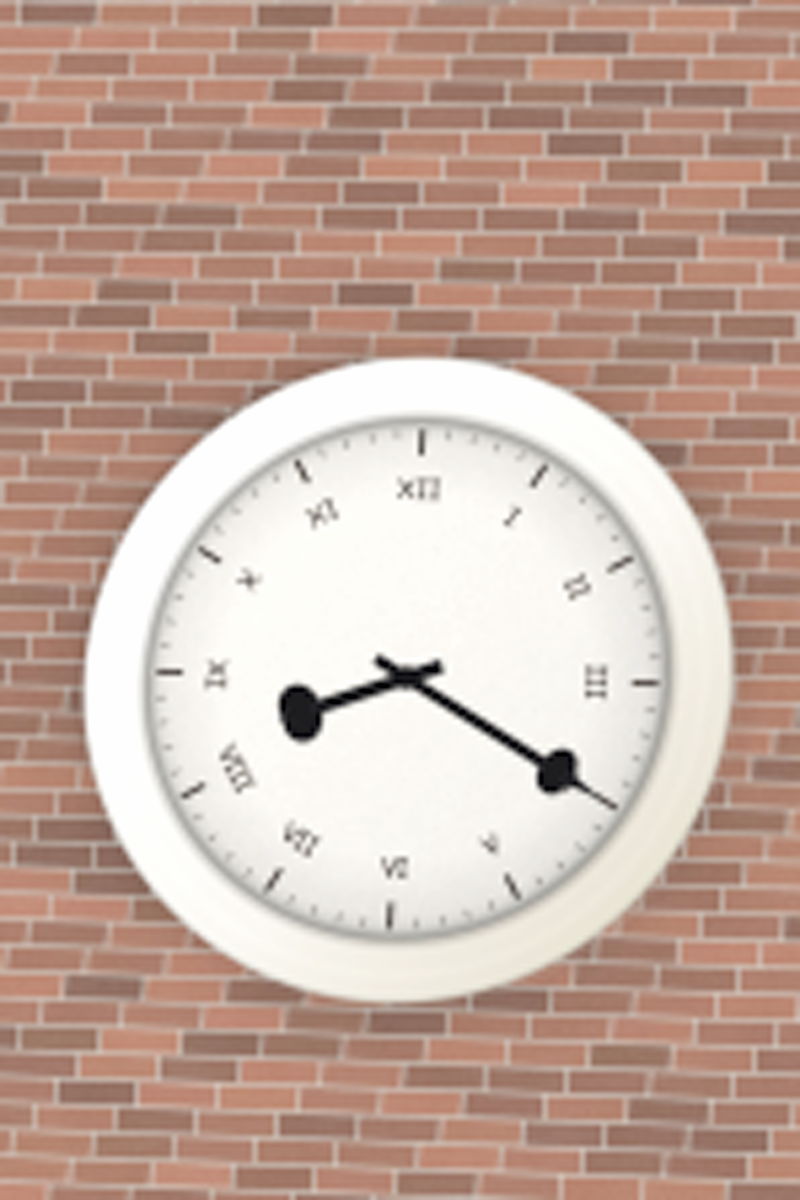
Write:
8,20
